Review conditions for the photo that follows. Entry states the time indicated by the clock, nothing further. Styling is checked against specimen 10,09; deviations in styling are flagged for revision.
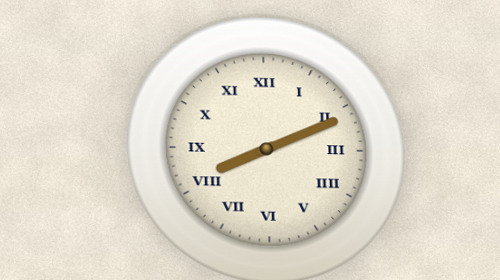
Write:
8,11
